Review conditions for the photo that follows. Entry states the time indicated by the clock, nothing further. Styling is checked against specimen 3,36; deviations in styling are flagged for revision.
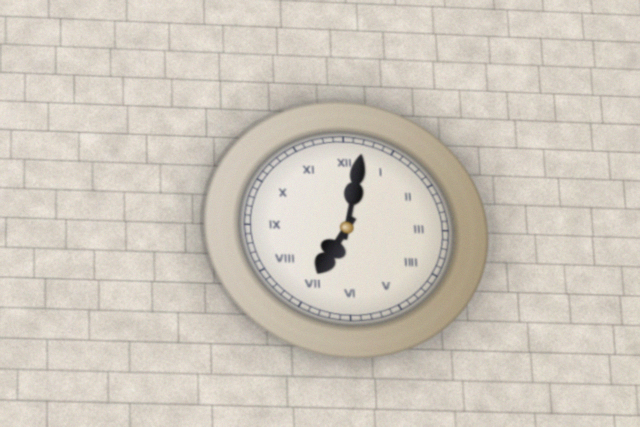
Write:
7,02
